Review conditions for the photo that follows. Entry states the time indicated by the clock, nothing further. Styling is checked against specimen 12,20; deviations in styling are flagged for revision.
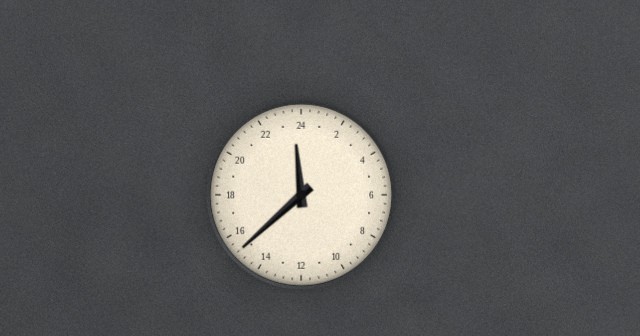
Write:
23,38
